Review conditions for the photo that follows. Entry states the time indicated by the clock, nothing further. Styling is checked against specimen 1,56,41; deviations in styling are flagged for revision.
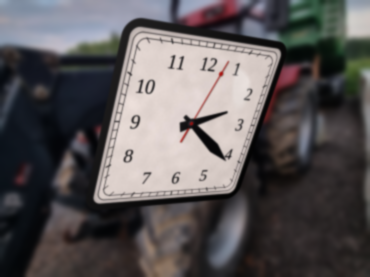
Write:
2,21,03
